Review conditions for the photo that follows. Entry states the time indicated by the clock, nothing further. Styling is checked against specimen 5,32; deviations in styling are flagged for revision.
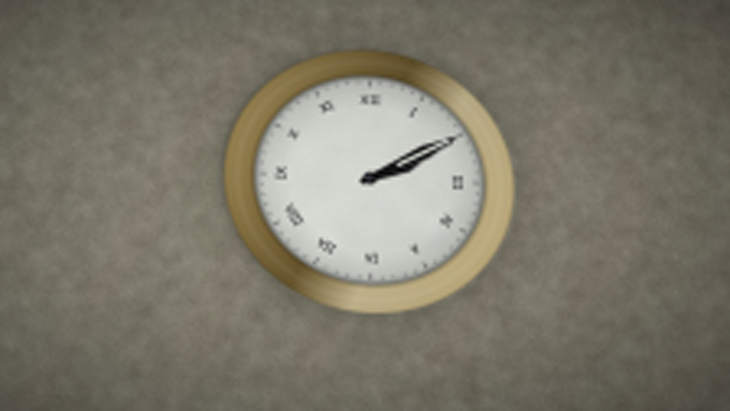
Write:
2,10
